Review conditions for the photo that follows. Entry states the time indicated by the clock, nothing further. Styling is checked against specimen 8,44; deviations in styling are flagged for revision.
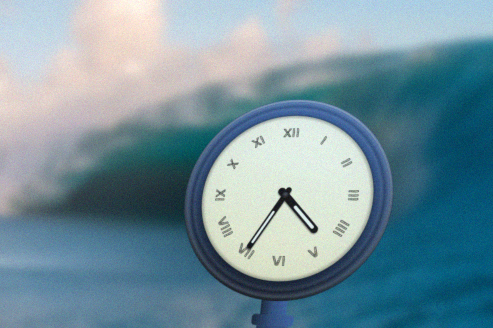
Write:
4,35
